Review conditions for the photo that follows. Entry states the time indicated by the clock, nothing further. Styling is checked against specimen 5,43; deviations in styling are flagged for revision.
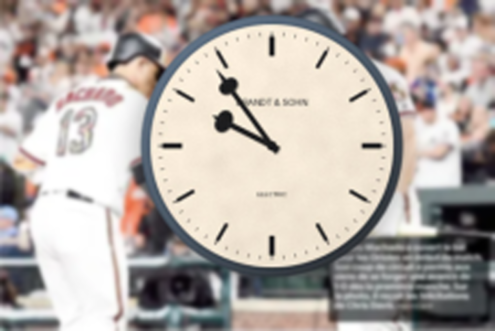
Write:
9,54
